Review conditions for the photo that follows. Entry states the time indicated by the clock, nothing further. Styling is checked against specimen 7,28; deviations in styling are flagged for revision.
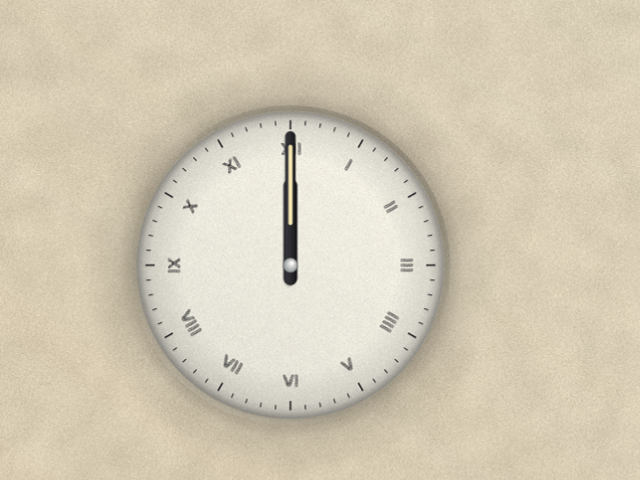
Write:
12,00
